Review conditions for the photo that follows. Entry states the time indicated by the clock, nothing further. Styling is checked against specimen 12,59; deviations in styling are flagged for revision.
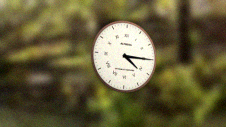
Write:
4,15
